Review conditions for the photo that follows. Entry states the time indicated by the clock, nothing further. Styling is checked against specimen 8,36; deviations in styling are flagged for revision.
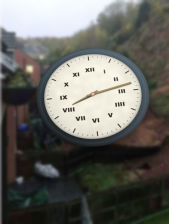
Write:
8,13
